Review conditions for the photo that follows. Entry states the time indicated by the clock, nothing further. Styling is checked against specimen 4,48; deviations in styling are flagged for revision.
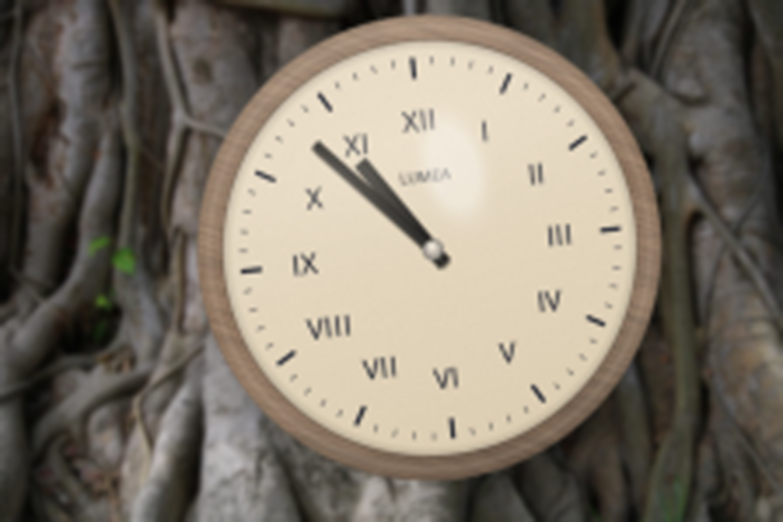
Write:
10,53
